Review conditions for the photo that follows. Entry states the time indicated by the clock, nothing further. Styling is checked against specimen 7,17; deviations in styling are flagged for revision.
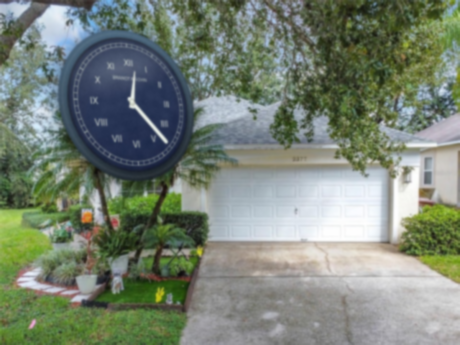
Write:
12,23
